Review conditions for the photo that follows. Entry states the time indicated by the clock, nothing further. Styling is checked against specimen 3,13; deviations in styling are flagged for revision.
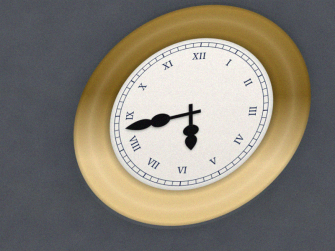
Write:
5,43
